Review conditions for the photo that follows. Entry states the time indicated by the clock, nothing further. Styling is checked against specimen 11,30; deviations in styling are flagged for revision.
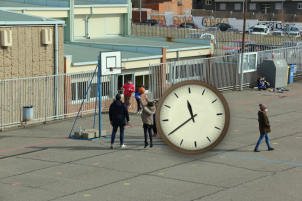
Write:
11,40
